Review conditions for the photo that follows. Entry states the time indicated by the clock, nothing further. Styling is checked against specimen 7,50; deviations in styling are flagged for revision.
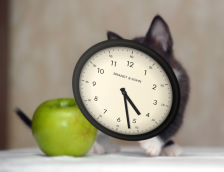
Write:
4,27
